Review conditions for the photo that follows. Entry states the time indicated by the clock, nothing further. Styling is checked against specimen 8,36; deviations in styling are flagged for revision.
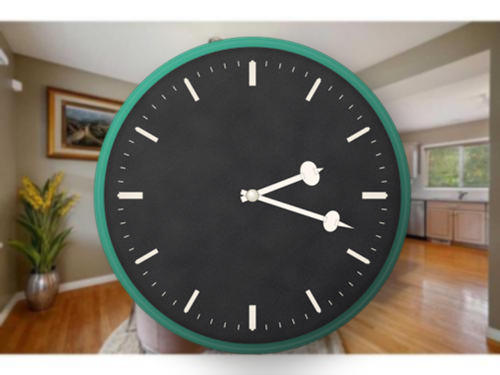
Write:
2,18
